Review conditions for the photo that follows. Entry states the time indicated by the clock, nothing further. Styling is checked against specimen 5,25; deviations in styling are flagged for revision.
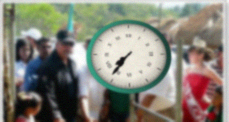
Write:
7,36
